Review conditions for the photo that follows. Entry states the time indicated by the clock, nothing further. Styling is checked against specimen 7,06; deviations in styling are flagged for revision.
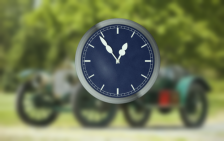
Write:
12,54
